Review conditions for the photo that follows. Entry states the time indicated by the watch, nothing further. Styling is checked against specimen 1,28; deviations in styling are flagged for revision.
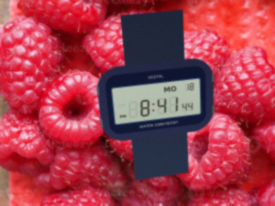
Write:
8,41
